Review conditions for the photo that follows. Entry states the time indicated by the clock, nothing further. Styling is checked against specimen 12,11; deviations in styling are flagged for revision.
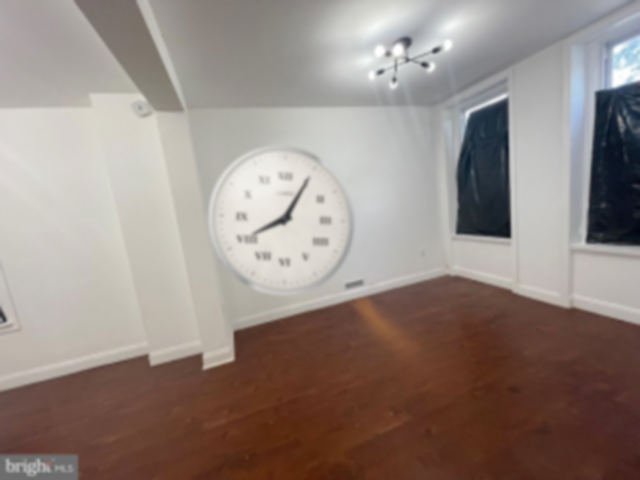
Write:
8,05
